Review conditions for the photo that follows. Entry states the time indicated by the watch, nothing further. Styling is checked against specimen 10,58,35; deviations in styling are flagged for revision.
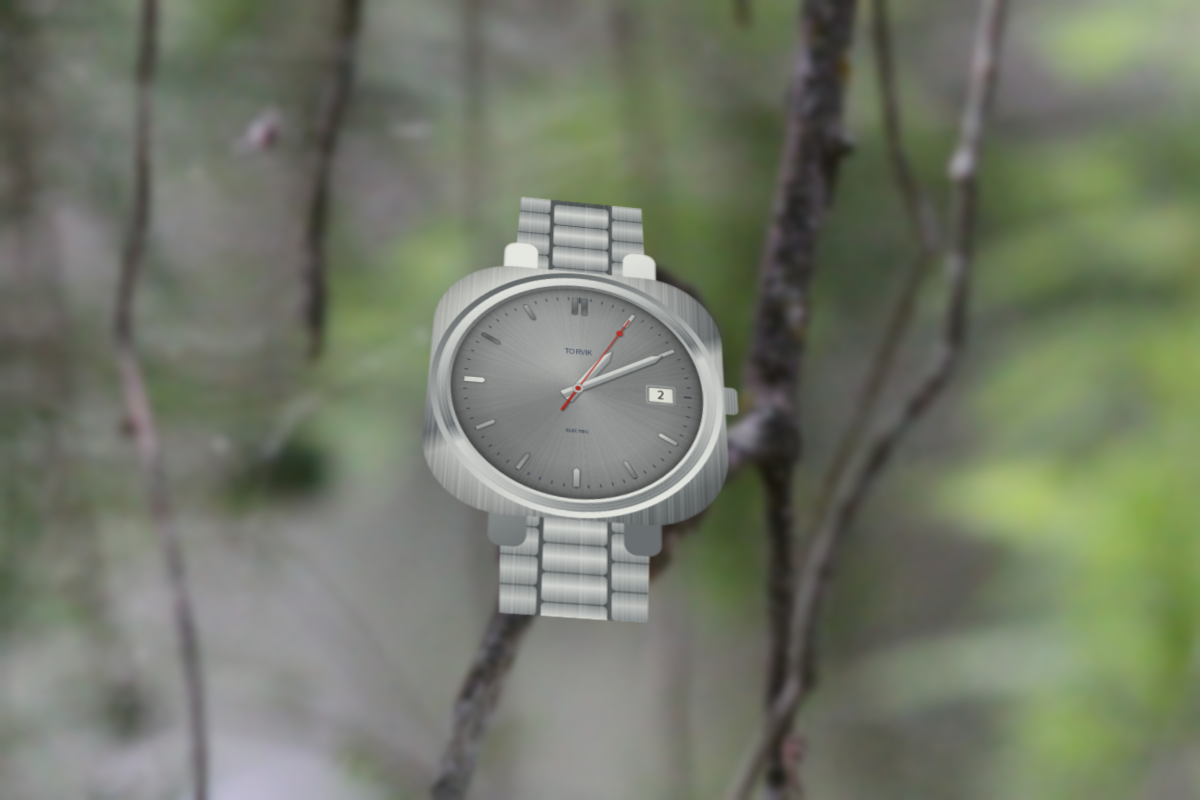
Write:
1,10,05
